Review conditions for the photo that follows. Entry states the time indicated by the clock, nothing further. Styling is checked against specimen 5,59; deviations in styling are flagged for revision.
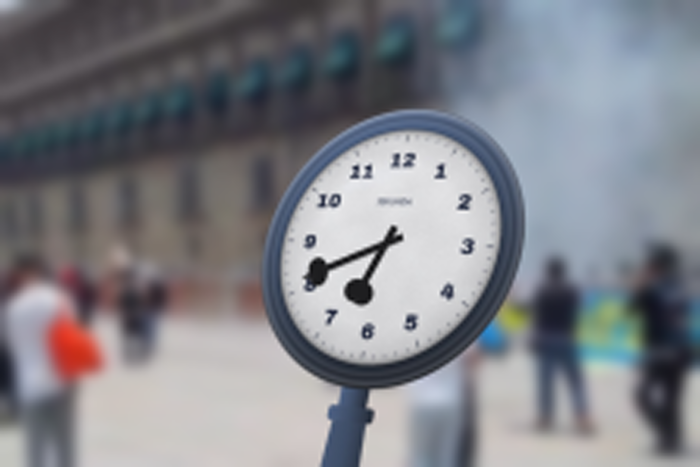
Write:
6,41
